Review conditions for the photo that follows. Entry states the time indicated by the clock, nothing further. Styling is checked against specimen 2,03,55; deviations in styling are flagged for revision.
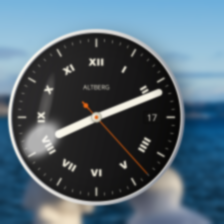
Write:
8,11,23
